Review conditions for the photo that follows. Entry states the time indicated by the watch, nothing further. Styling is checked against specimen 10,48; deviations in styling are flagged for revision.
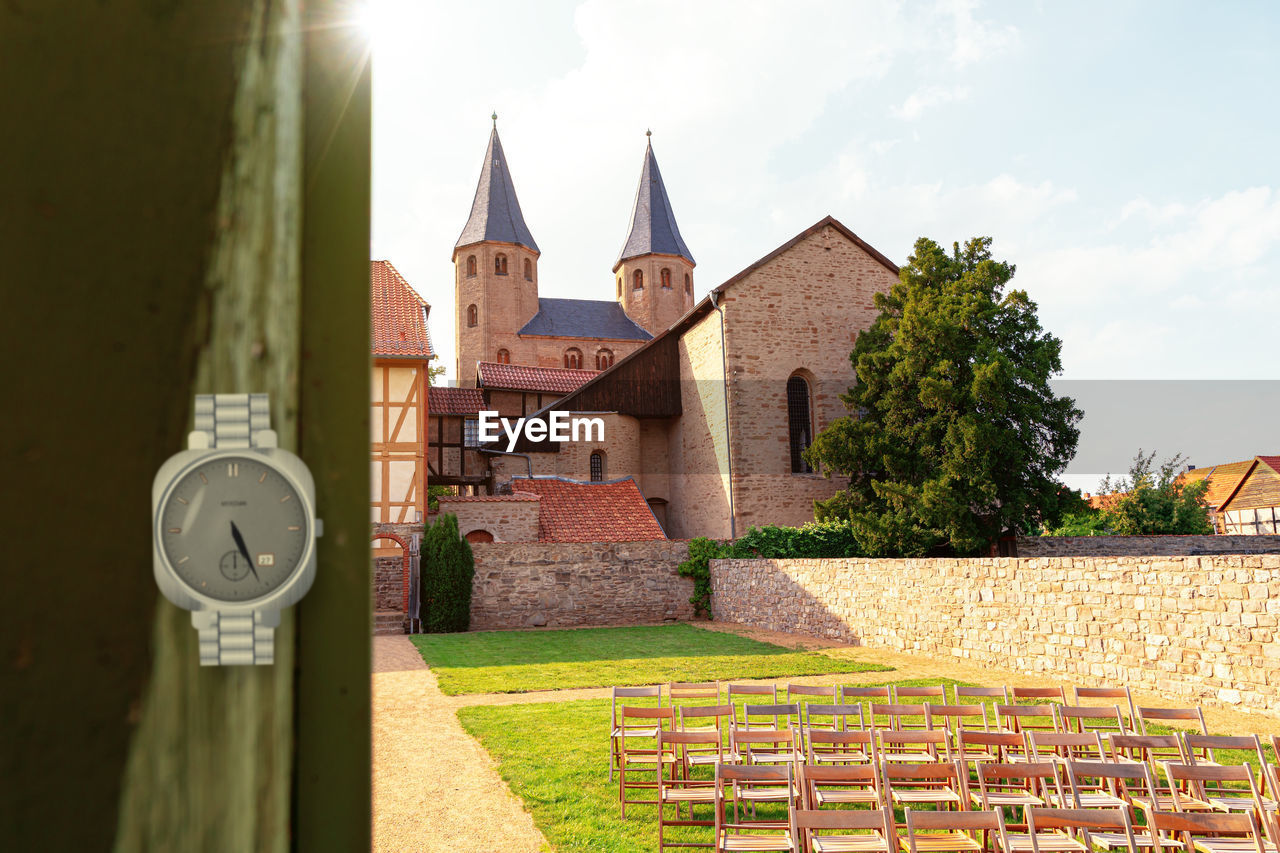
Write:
5,26
